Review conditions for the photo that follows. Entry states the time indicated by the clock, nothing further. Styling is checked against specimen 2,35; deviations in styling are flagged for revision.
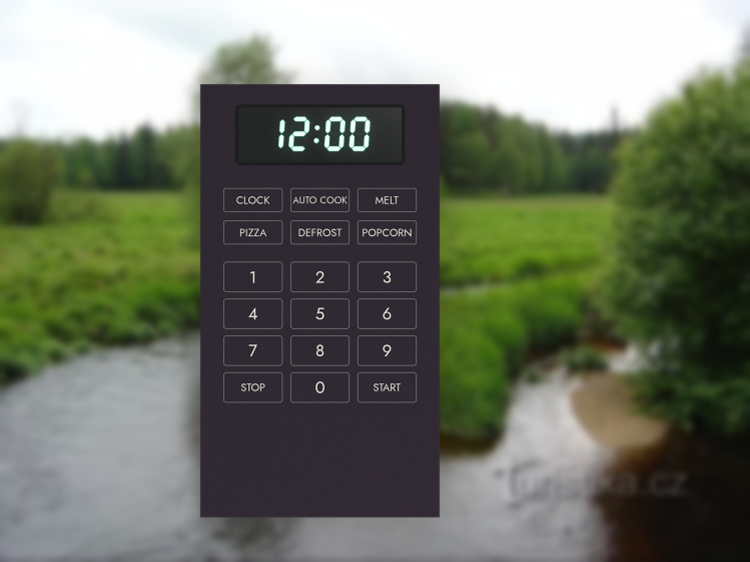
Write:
12,00
